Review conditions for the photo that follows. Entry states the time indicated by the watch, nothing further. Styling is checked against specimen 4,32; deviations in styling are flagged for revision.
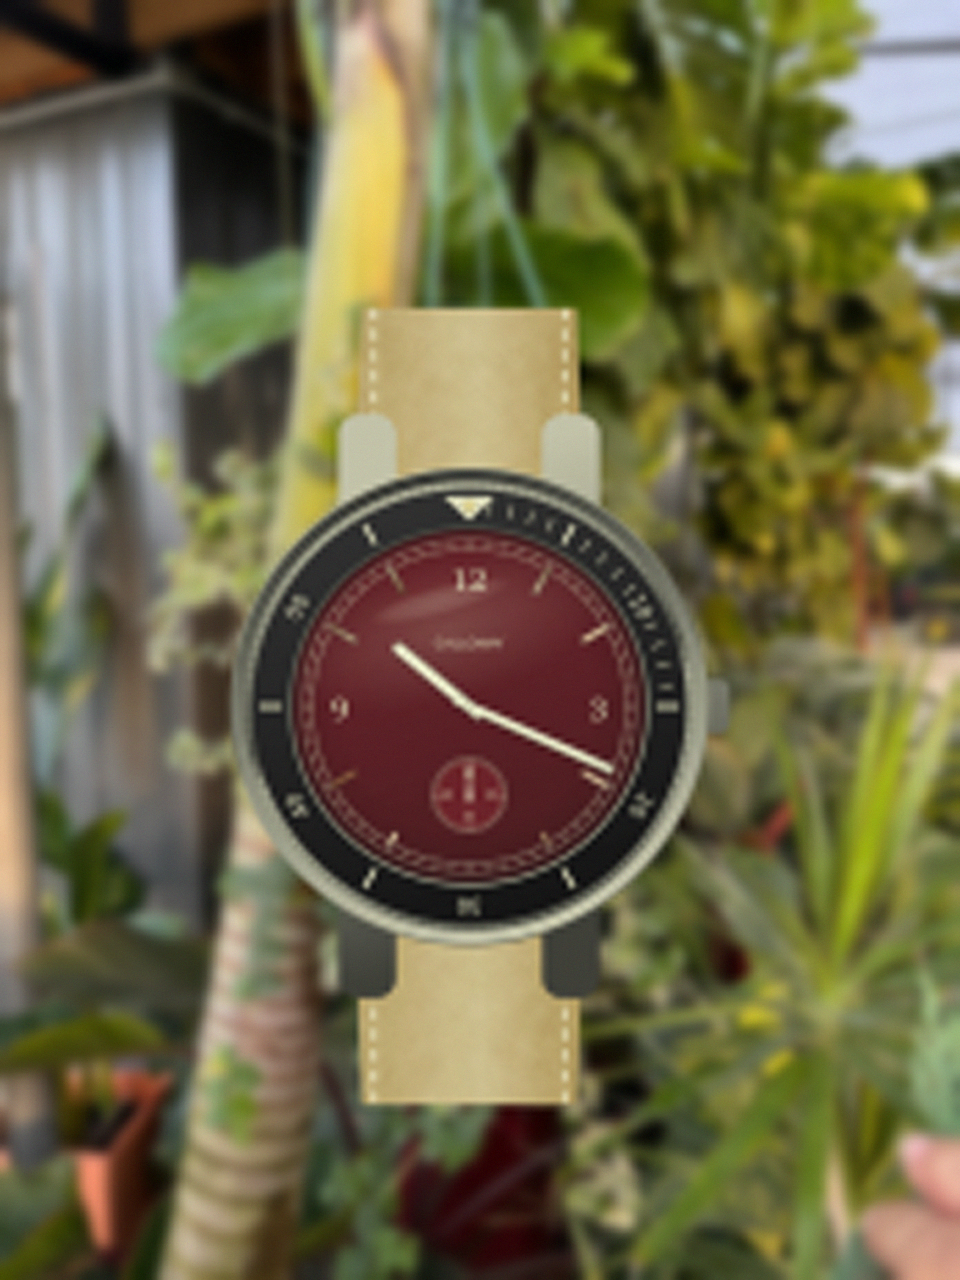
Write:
10,19
